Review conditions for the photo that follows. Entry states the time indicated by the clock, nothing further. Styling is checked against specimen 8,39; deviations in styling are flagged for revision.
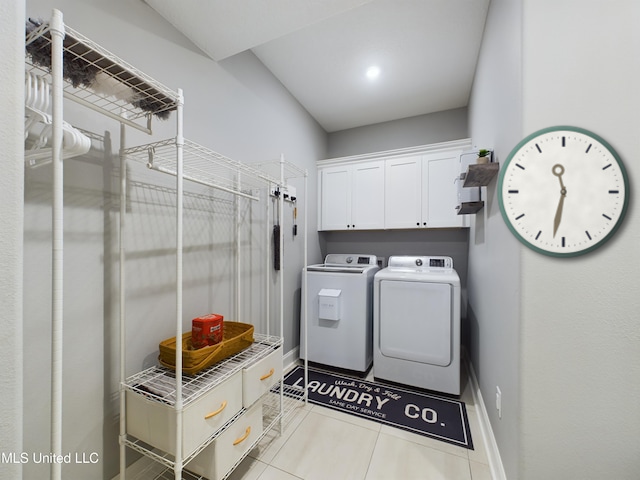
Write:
11,32
